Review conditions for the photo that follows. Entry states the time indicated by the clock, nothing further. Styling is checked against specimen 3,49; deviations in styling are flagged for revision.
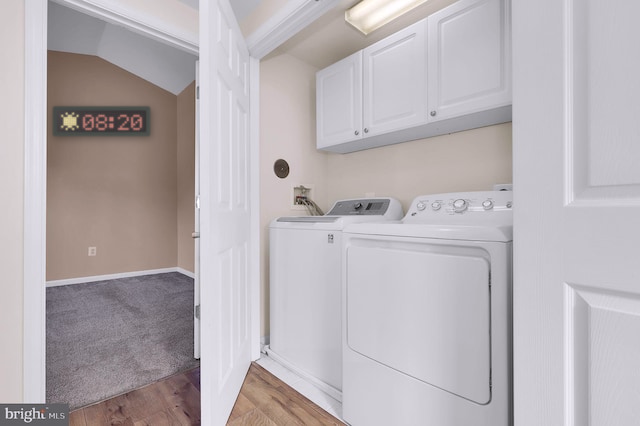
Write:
8,20
